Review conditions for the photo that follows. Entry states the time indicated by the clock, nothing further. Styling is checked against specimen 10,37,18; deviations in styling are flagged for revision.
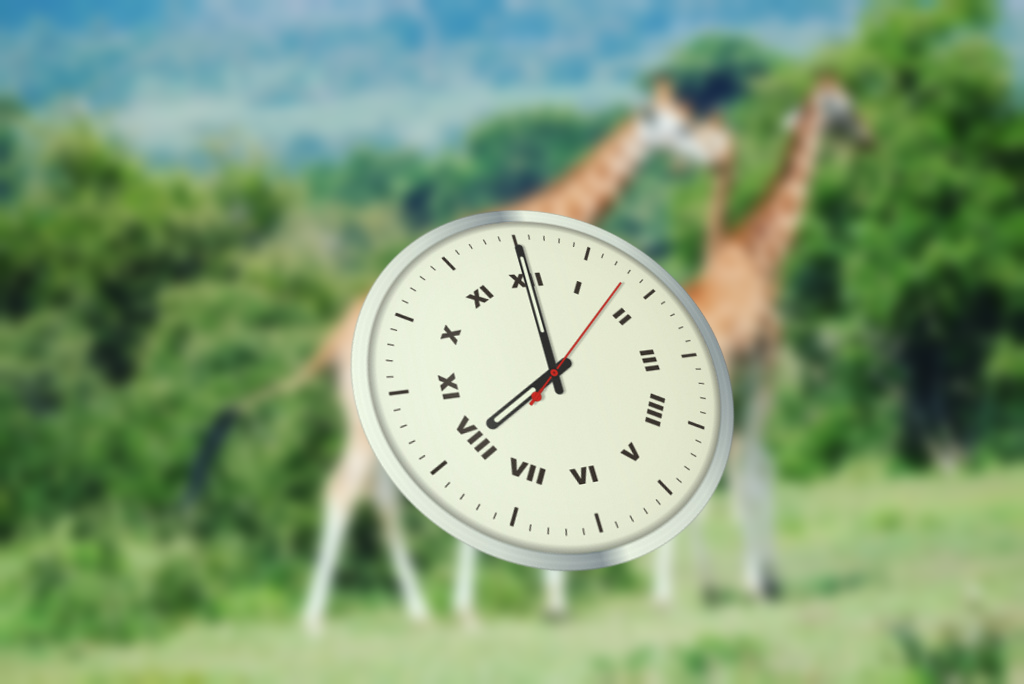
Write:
8,00,08
